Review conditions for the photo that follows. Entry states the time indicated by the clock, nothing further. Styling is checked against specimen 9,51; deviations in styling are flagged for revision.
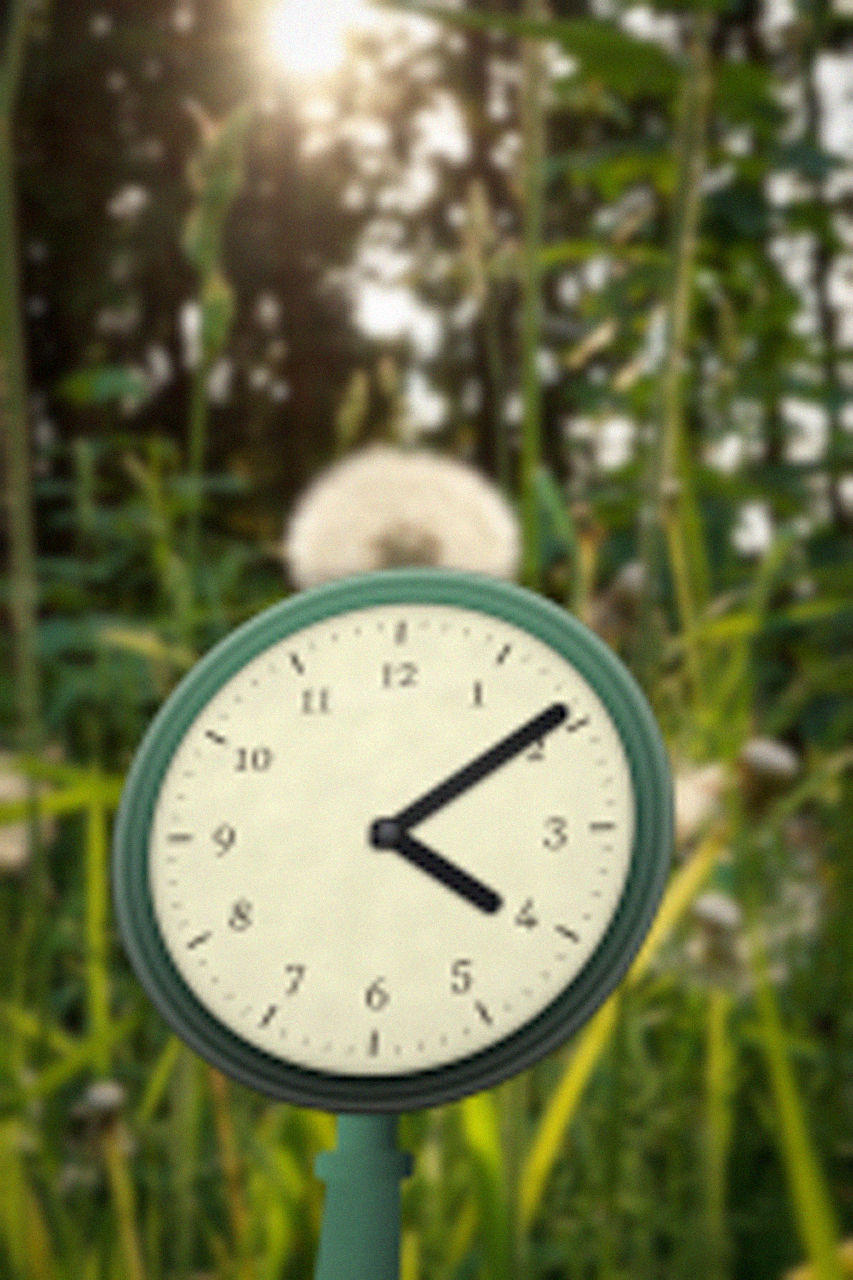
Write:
4,09
